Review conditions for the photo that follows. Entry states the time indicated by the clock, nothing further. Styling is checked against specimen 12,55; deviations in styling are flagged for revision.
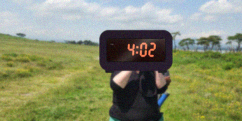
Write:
4,02
